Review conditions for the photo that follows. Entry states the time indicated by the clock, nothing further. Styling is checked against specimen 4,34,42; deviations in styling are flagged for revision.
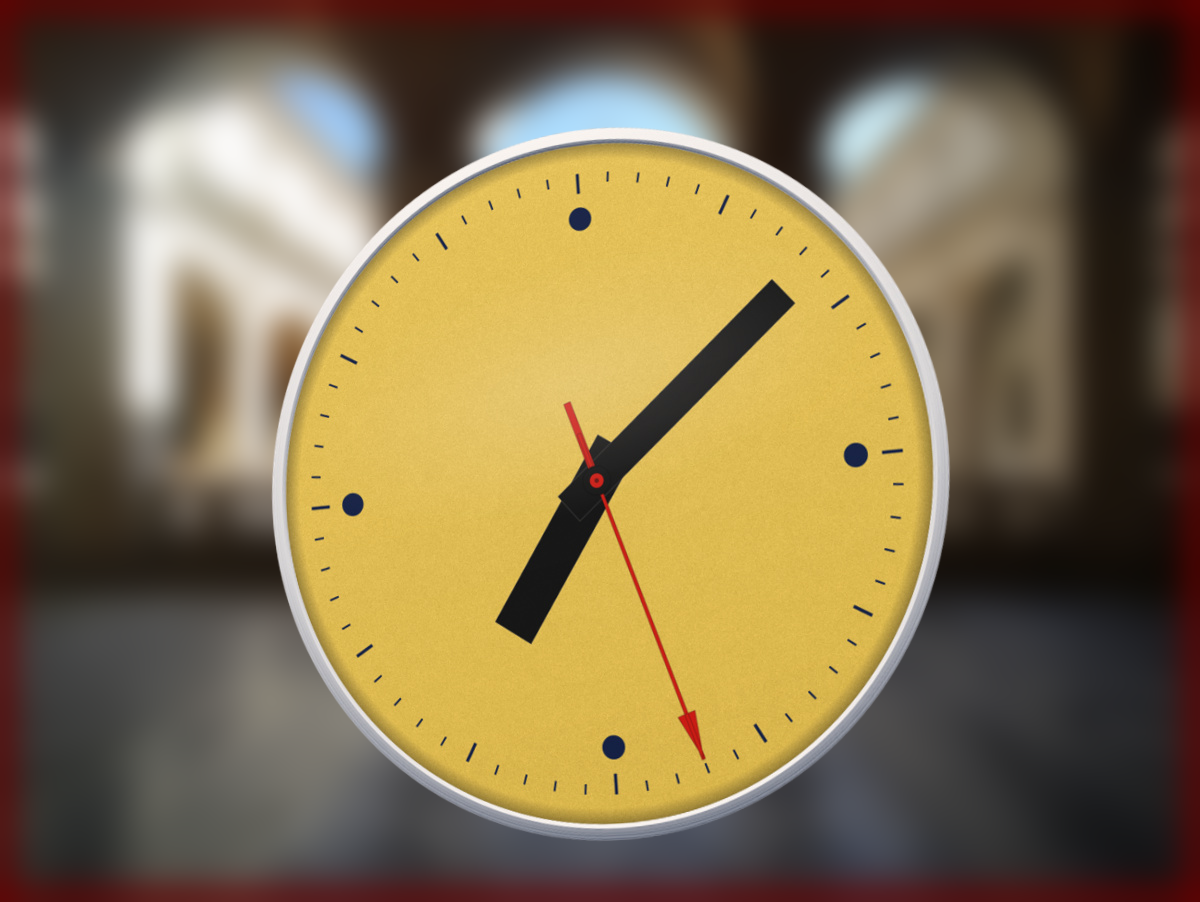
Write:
7,08,27
